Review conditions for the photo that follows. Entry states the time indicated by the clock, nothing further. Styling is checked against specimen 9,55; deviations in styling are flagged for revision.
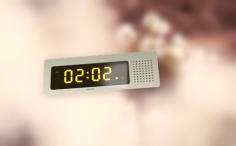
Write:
2,02
